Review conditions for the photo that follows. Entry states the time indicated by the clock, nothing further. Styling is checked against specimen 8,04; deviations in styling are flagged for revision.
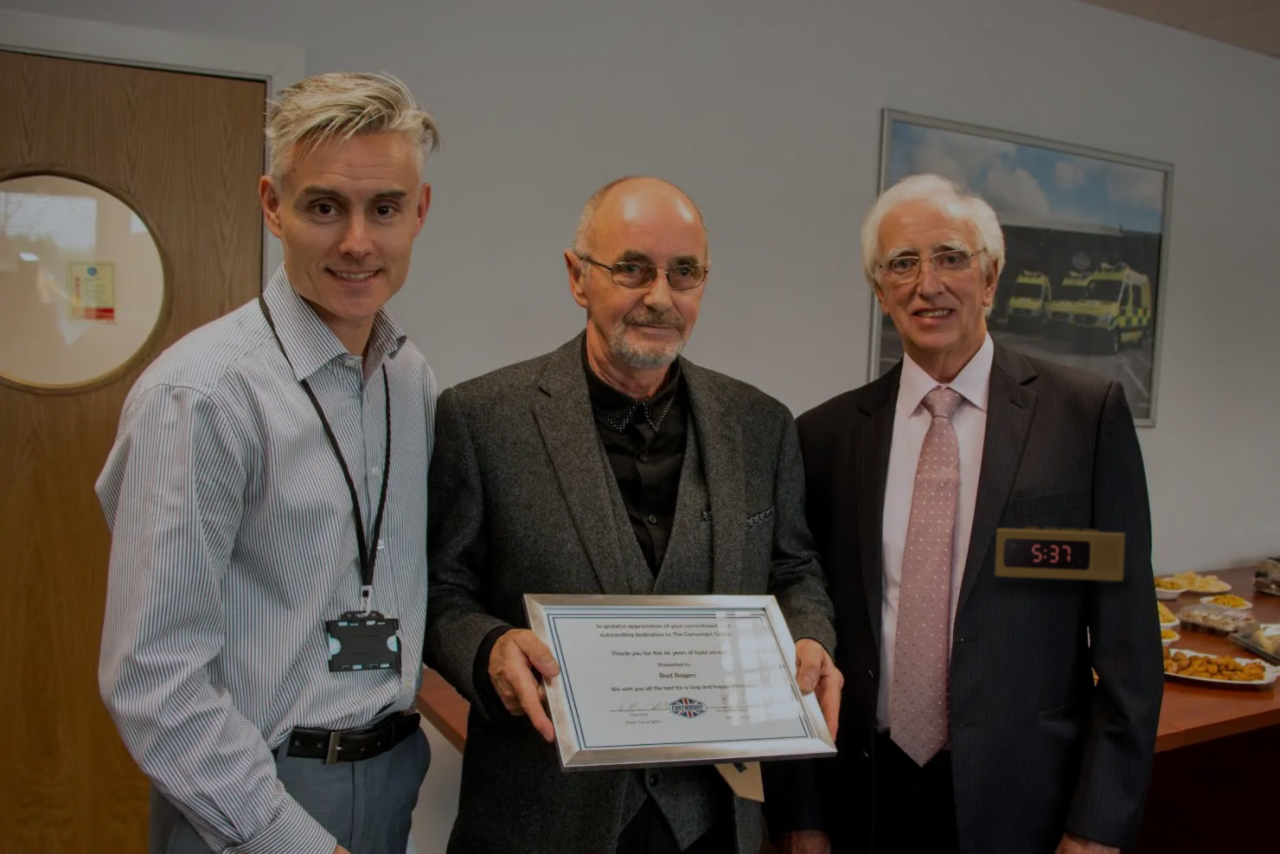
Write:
5,37
